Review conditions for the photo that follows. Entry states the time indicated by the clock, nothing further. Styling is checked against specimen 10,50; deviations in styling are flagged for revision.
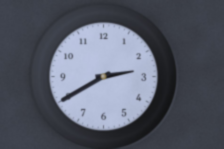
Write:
2,40
